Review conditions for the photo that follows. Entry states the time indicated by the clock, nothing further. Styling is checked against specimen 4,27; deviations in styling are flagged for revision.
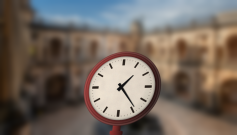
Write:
1,24
